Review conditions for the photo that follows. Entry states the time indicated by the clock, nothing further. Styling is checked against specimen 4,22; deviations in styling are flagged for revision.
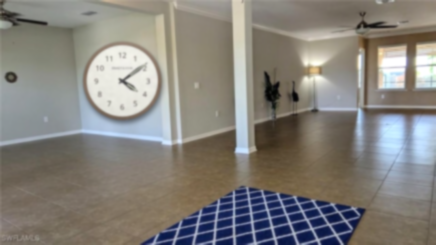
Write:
4,09
